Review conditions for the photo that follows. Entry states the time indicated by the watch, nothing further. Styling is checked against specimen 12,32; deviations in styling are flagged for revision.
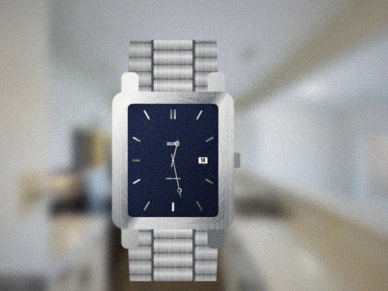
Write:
12,28
